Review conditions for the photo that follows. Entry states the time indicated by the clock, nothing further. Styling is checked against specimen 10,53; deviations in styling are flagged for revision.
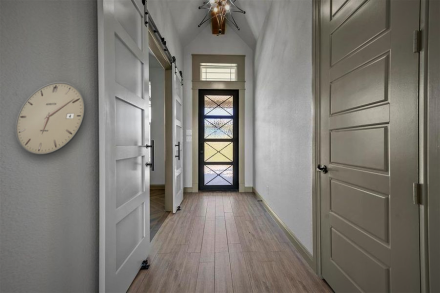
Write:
6,09
